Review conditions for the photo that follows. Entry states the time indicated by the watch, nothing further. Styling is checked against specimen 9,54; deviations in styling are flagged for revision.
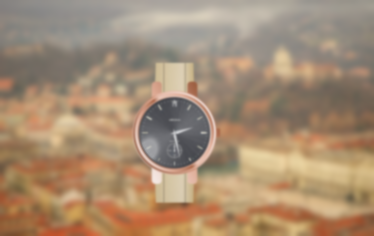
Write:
2,28
